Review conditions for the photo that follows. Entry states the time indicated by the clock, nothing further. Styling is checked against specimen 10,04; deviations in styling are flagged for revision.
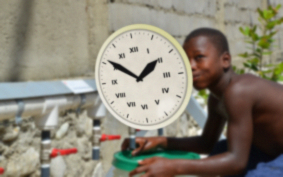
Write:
1,51
